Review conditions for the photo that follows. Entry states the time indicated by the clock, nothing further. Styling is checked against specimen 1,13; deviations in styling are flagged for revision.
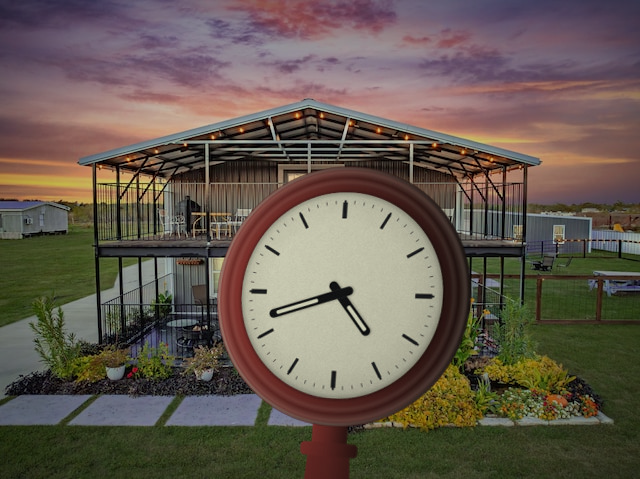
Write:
4,42
